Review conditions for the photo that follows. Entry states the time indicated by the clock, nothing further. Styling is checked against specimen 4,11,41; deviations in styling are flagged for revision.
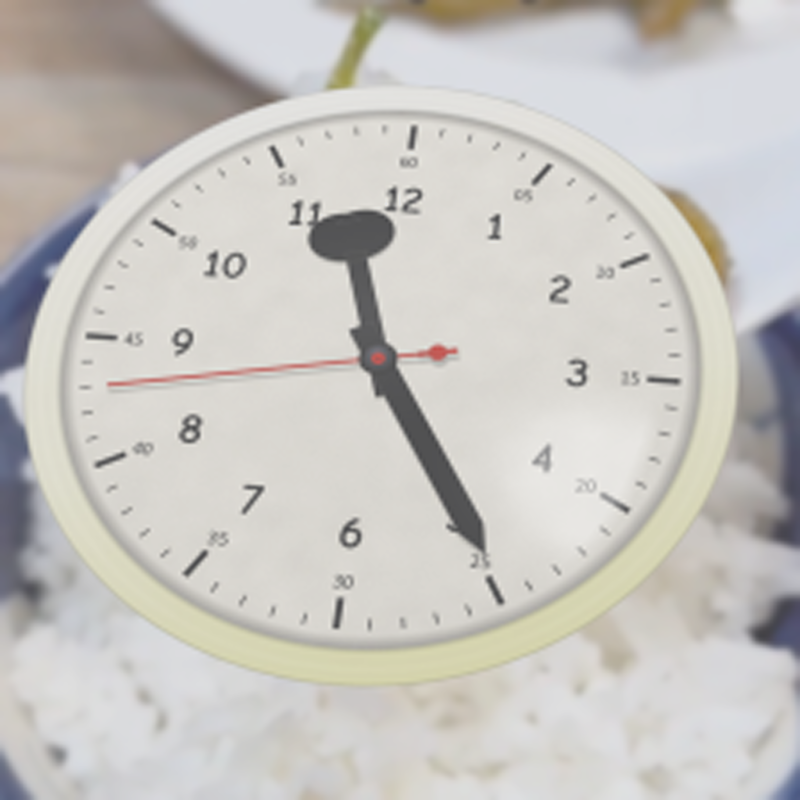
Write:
11,24,43
